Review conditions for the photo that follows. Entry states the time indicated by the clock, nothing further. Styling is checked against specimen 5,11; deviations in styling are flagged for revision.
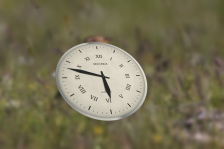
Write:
5,48
